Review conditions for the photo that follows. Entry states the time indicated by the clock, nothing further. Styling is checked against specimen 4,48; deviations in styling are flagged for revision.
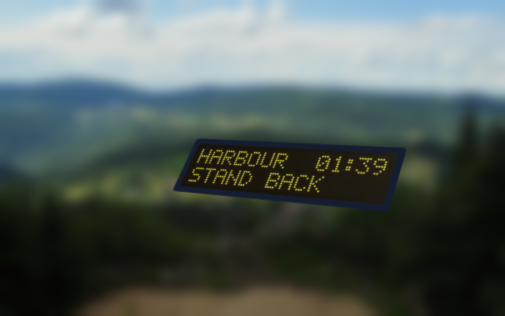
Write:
1,39
